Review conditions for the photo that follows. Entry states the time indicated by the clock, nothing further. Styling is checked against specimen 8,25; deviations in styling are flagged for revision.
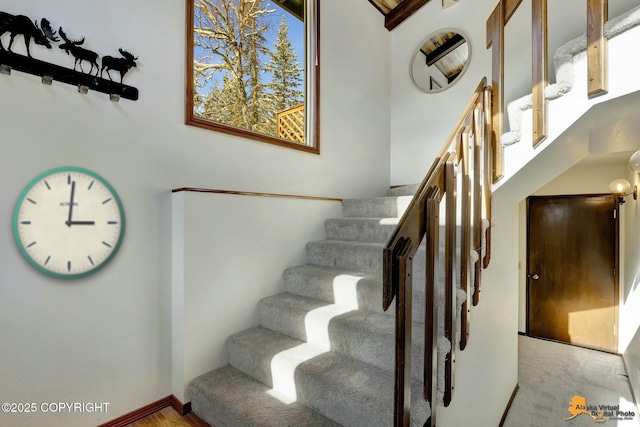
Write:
3,01
